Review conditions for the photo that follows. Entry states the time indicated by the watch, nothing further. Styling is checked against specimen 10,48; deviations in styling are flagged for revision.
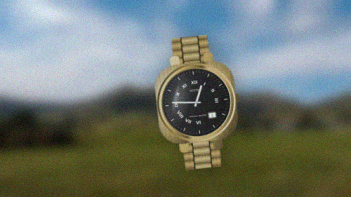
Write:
12,46
